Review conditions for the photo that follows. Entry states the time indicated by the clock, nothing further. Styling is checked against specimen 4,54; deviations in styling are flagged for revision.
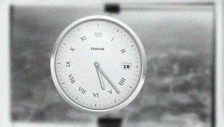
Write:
5,23
